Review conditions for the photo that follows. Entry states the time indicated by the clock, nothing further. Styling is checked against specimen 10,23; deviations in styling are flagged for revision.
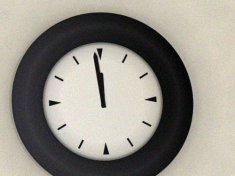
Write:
11,59
